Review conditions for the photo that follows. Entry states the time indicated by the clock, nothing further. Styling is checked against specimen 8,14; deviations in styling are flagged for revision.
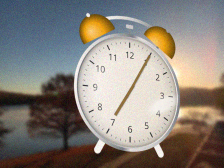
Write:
7,05
